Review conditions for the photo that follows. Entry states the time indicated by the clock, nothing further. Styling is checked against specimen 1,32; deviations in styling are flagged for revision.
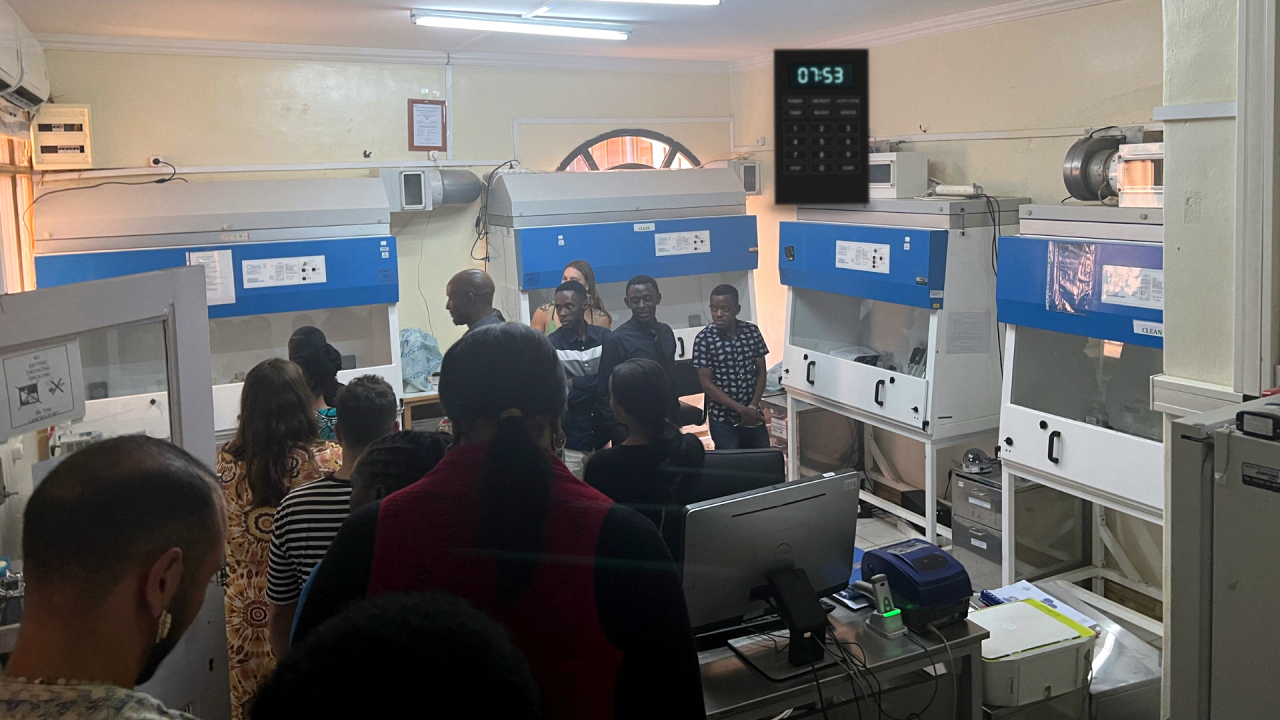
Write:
7,53
